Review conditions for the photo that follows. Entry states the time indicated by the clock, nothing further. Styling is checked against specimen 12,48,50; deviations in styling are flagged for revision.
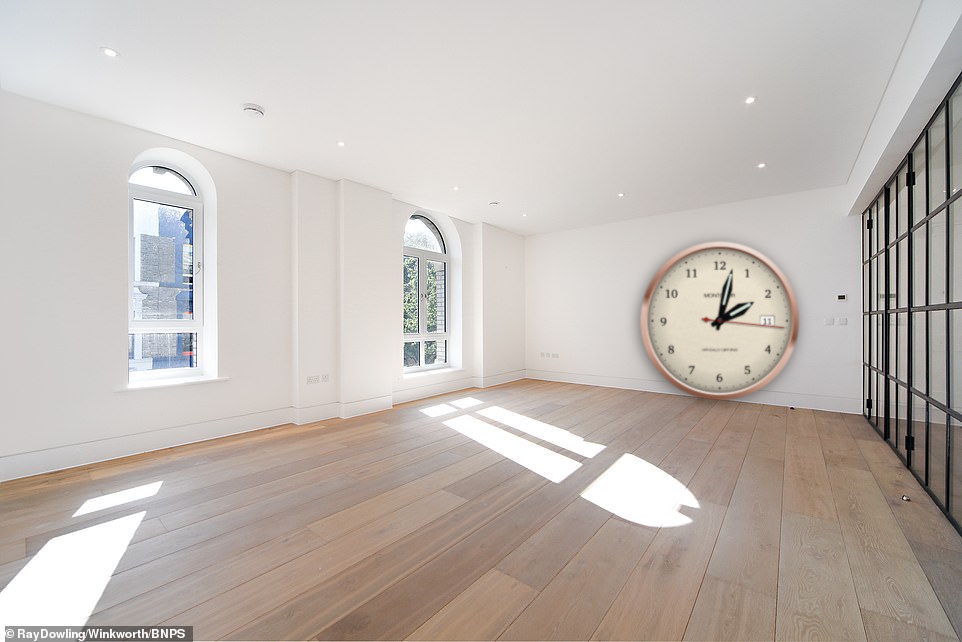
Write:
2,02,16
